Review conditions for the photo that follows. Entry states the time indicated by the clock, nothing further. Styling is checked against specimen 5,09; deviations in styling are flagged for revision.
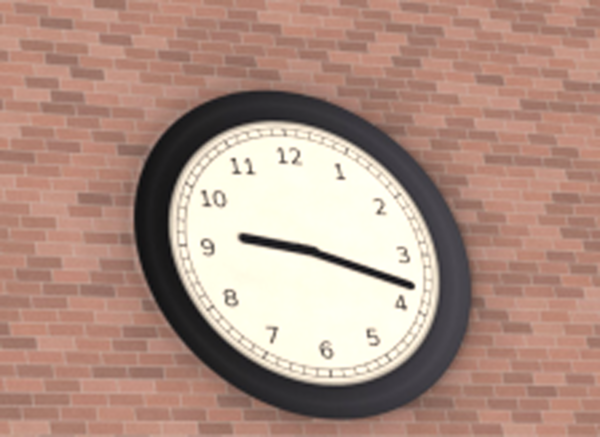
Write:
9,18
